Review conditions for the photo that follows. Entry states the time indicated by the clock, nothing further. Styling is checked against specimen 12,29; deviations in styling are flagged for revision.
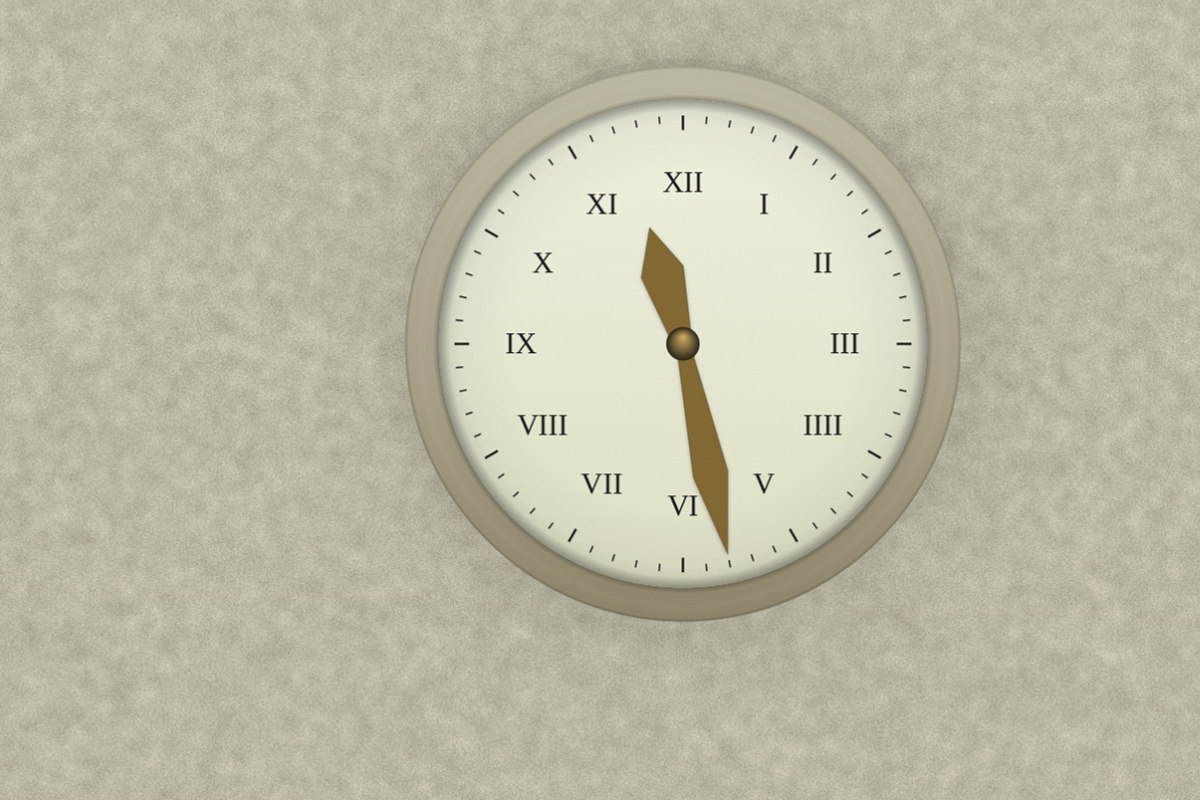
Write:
11,28
